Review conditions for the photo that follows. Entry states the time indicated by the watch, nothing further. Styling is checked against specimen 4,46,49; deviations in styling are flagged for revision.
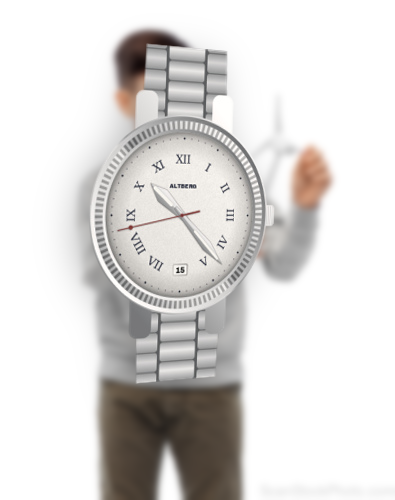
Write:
10,22,43
